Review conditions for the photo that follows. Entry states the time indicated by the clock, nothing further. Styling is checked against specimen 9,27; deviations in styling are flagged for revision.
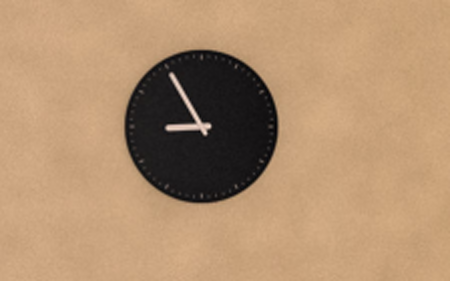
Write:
8,55
